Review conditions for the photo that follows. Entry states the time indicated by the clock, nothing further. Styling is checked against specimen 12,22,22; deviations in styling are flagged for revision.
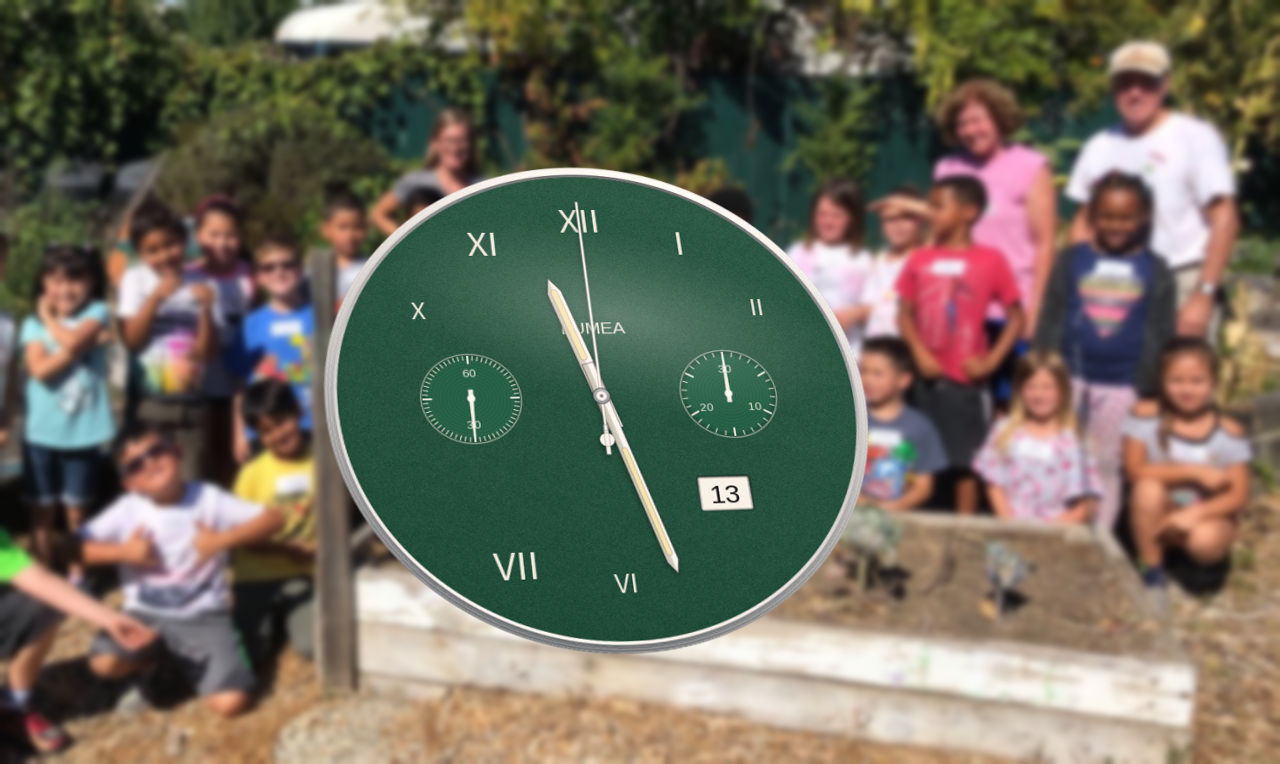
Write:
11,27,30
